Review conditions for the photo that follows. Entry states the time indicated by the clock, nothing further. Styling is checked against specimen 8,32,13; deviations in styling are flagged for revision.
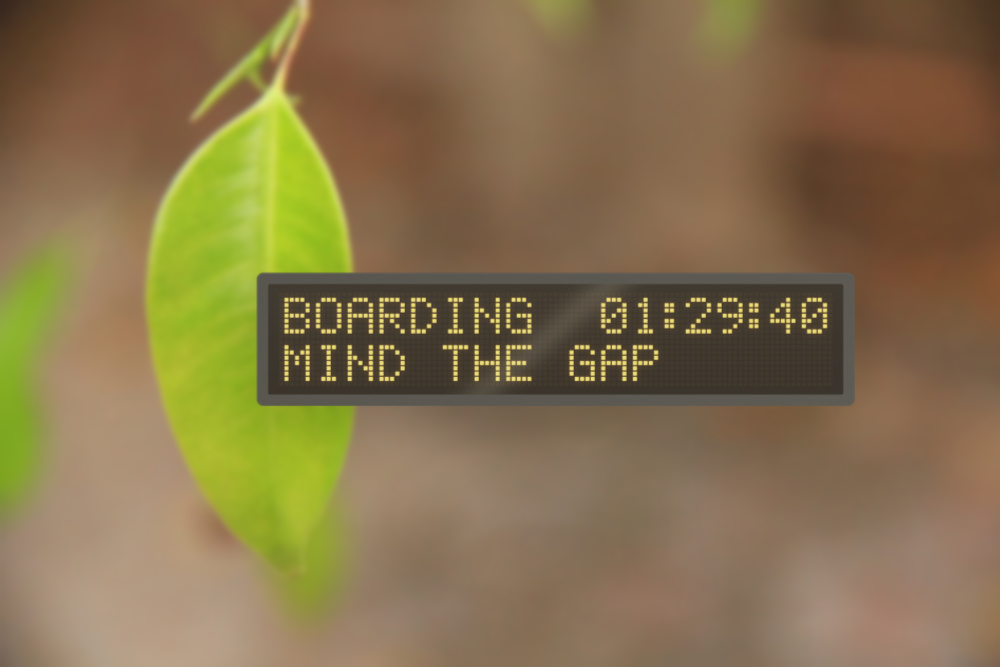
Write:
1,29,40
